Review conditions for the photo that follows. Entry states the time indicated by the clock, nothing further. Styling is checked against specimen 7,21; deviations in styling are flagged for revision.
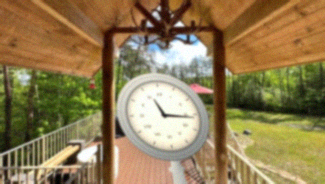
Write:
11,16
